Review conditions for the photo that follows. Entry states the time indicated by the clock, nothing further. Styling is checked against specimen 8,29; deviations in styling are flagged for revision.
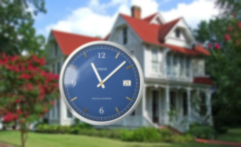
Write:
11,08
